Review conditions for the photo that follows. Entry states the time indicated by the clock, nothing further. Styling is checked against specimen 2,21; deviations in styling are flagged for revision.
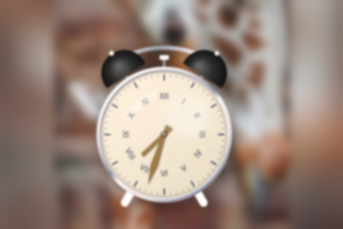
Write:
7,33
